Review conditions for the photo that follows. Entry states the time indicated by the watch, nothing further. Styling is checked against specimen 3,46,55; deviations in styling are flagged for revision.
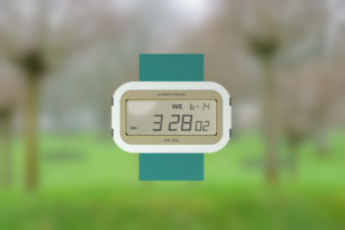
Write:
3,28,02
